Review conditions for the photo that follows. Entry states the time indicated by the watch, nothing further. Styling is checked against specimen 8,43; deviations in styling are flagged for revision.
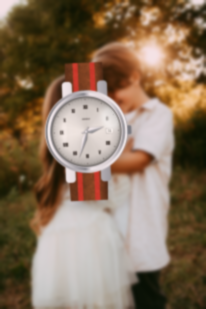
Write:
2,33
